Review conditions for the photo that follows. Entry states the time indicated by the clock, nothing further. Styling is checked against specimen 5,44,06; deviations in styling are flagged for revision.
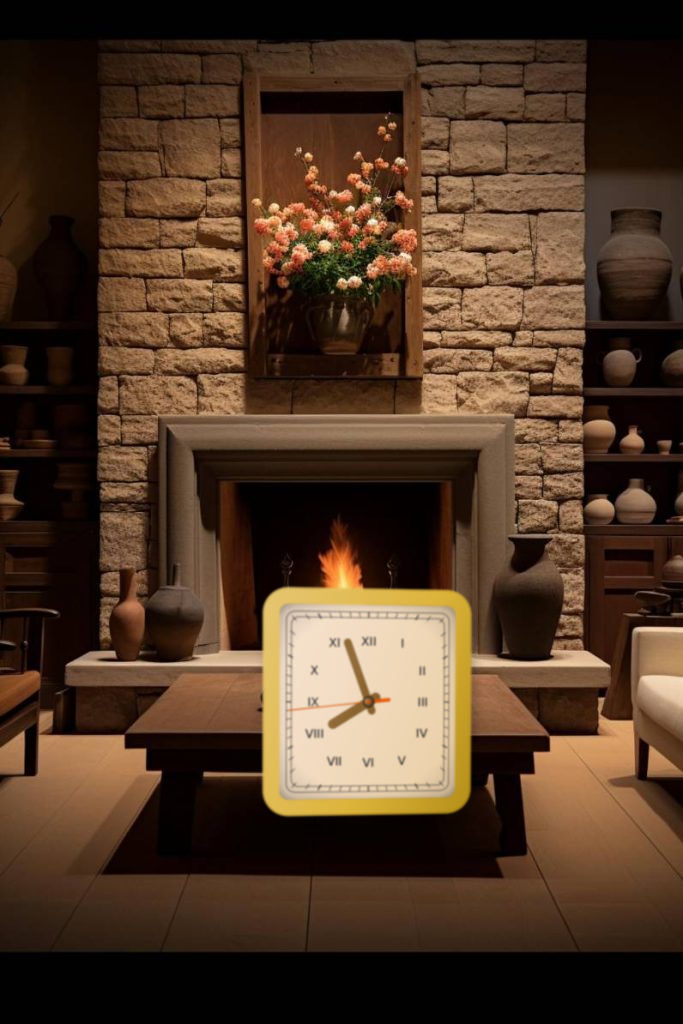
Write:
7,56,44
